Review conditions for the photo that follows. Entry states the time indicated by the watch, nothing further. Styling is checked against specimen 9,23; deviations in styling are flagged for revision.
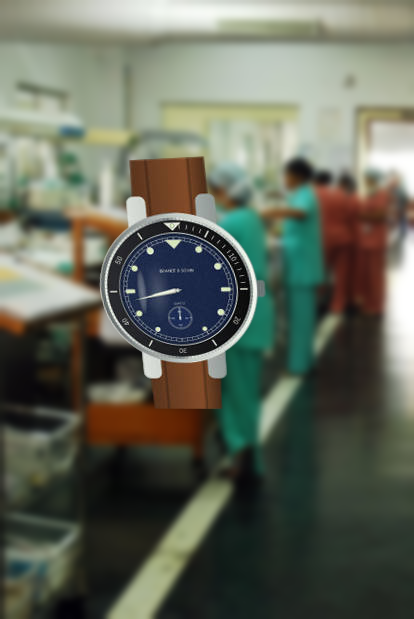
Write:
8,43
